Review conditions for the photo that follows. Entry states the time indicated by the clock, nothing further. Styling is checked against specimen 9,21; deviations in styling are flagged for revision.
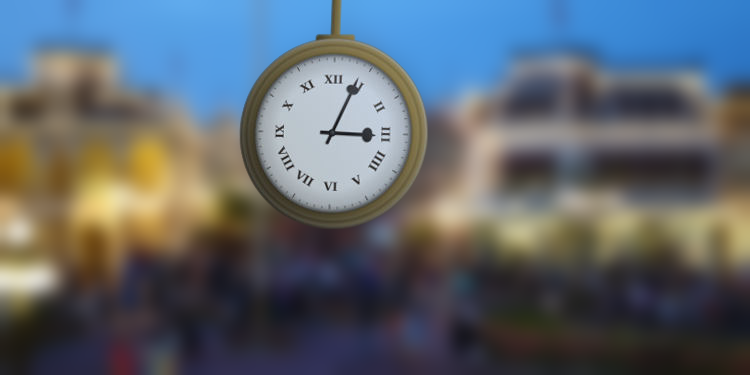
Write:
3,04
